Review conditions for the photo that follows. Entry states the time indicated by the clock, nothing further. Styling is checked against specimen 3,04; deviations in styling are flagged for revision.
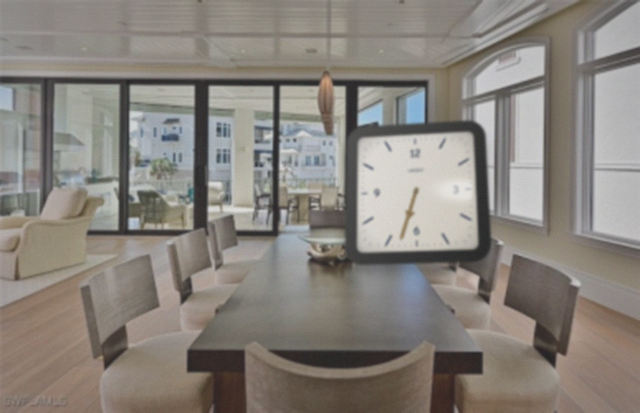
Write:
6,33
